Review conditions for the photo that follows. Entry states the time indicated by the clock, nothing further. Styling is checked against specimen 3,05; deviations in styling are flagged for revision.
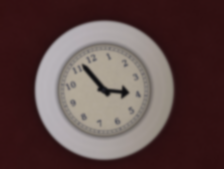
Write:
3,57
